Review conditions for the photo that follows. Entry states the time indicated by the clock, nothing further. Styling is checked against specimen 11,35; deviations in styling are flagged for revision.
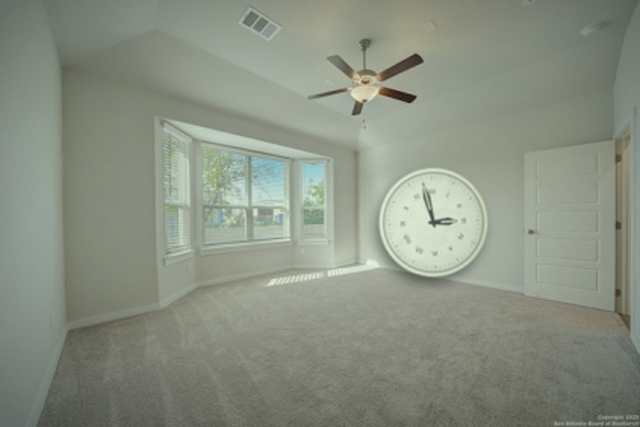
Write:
2,58
